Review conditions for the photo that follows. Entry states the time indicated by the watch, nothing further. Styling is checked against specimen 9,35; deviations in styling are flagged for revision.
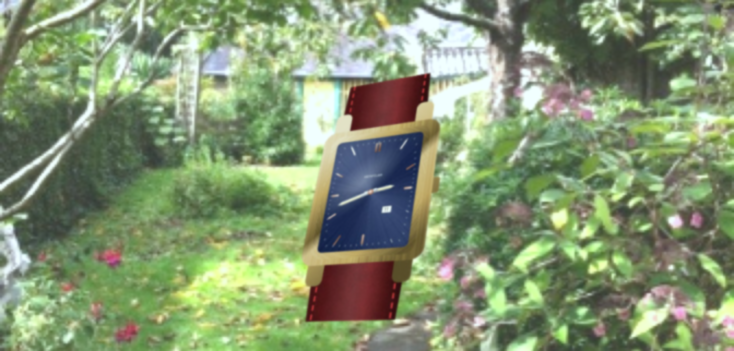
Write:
2,42
